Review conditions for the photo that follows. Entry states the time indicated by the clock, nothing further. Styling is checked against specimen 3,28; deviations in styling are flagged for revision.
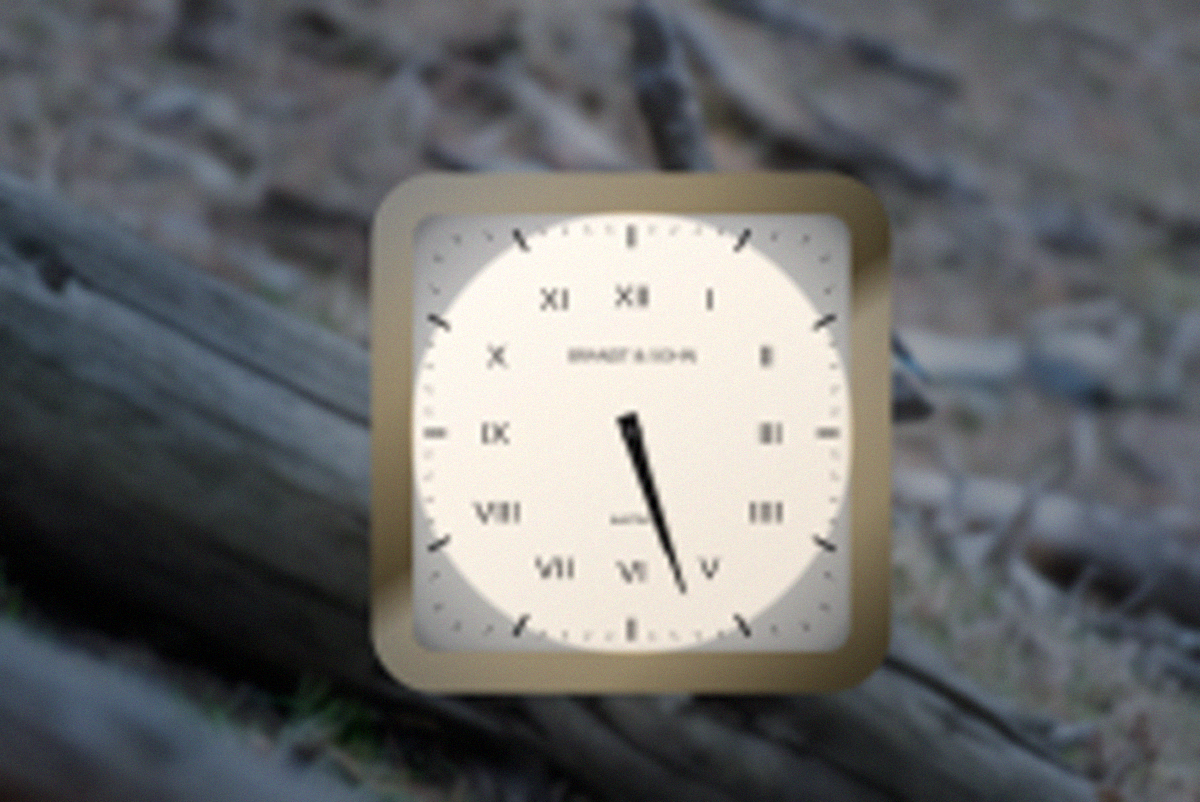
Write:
5,27
